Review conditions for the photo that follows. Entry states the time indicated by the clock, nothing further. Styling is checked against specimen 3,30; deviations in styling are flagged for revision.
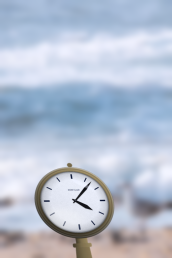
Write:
4,07
